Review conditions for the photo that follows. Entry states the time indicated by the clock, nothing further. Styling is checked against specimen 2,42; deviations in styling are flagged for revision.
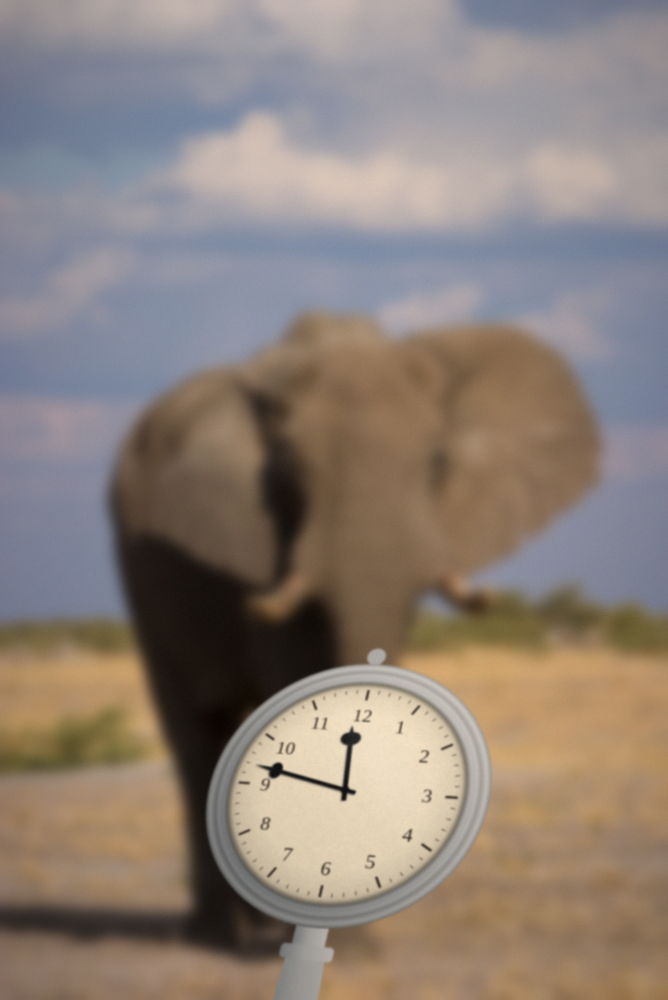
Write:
11,47
